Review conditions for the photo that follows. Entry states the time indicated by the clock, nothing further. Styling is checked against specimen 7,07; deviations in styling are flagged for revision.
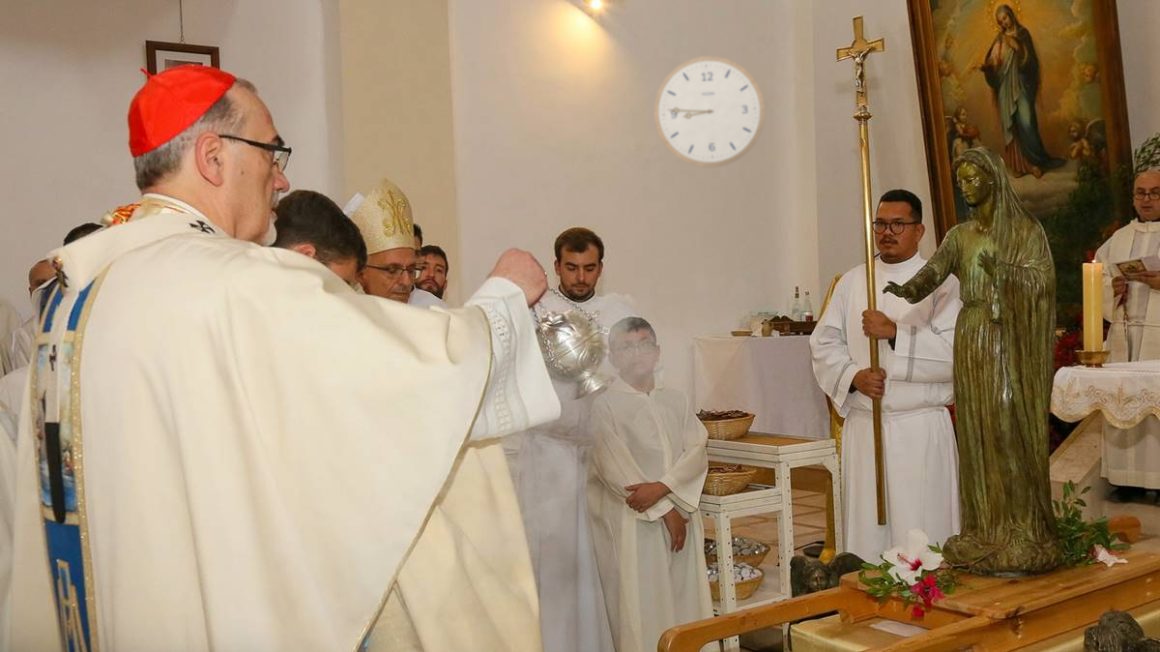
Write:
8,46
